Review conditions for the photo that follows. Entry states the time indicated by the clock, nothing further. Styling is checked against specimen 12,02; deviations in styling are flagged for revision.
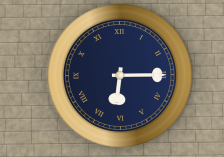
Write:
6,15
